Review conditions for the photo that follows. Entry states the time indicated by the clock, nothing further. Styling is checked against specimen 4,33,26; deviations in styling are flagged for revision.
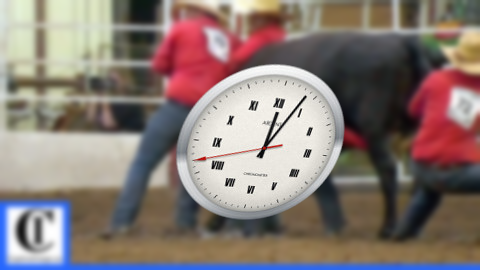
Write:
12,03,42
